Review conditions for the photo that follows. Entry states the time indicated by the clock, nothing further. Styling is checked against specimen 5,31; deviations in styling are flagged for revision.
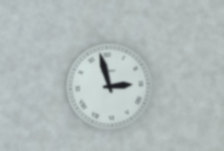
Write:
2,58
